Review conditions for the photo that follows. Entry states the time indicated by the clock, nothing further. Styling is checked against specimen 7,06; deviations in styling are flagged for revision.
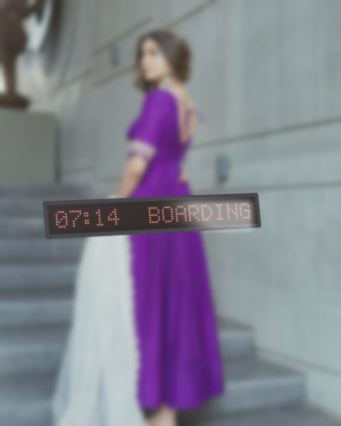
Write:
7,14
